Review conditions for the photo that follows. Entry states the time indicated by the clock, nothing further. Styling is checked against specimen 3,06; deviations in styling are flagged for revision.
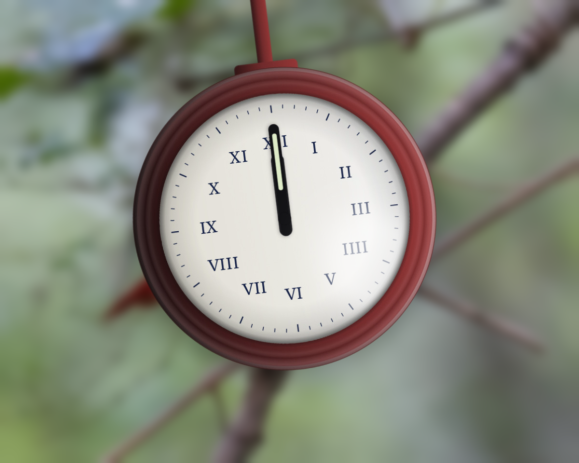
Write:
12,00
